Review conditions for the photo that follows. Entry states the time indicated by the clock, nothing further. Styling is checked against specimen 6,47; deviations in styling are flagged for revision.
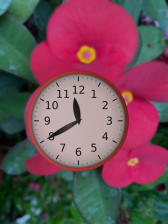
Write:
11,40
